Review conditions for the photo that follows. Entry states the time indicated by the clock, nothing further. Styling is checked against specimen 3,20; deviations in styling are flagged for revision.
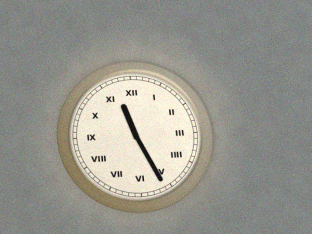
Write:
11,26
